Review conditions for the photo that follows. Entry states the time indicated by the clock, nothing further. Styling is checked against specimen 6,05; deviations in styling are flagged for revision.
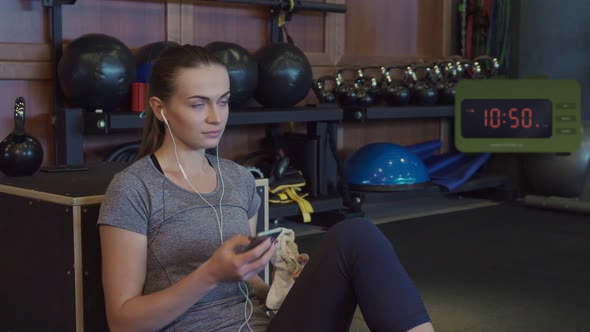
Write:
10,50
